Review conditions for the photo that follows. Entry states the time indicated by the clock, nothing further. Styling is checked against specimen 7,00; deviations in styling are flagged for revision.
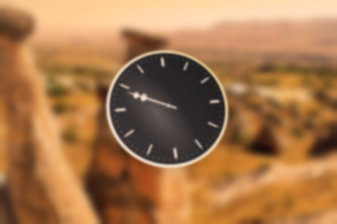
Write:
9,49
